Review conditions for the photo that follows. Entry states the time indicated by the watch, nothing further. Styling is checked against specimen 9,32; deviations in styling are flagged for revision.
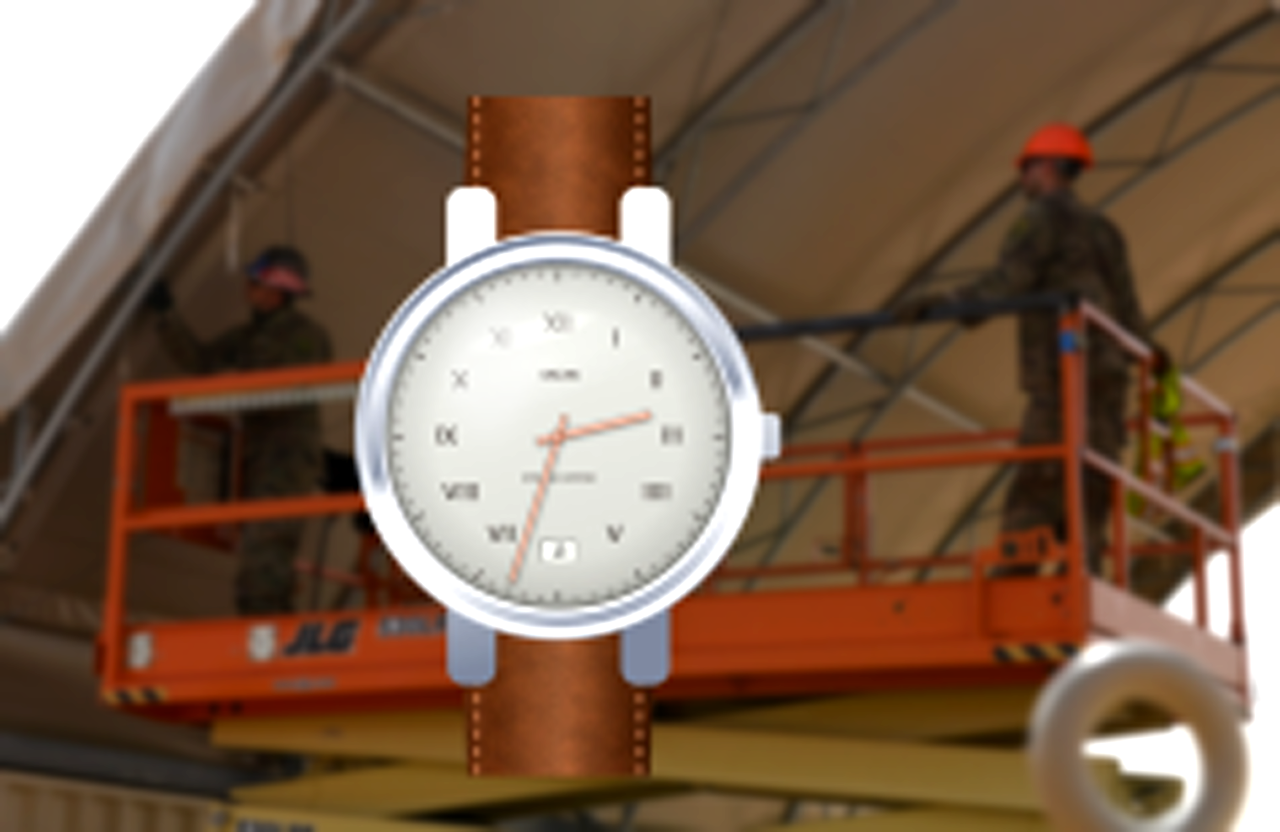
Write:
2,33
